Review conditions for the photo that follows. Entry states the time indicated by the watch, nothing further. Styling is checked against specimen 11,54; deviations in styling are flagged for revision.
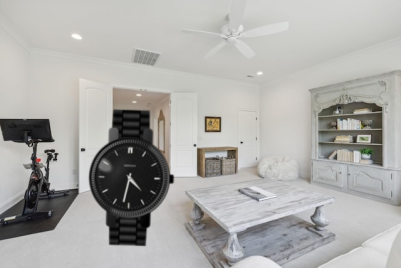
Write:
4,32
